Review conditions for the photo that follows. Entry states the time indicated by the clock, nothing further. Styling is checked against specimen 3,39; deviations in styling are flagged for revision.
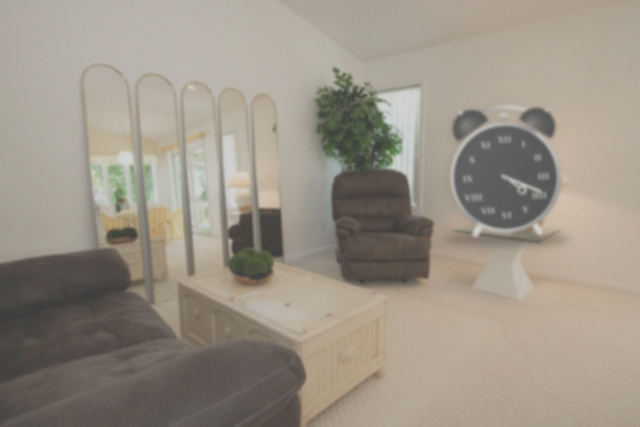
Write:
4,19
